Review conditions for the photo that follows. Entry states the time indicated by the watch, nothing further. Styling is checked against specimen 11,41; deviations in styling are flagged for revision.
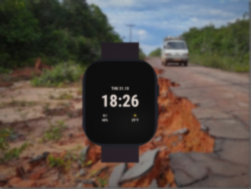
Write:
18,26
